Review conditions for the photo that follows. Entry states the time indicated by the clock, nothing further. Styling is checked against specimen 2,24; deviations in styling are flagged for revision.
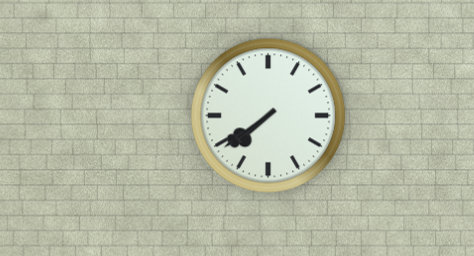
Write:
7,39
